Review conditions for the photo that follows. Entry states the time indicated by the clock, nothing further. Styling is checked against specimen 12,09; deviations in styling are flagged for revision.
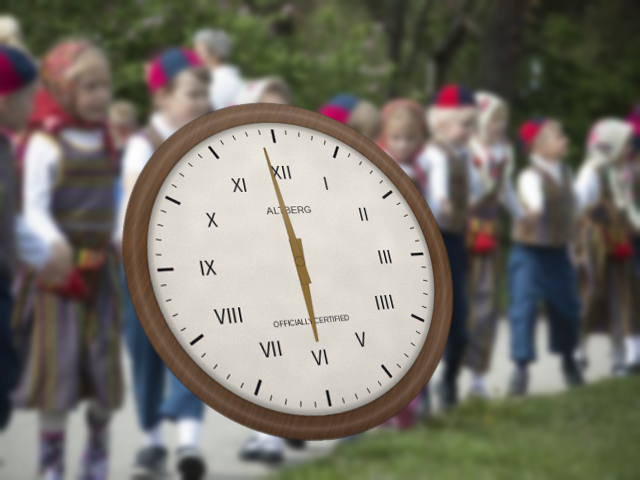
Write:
5,59
